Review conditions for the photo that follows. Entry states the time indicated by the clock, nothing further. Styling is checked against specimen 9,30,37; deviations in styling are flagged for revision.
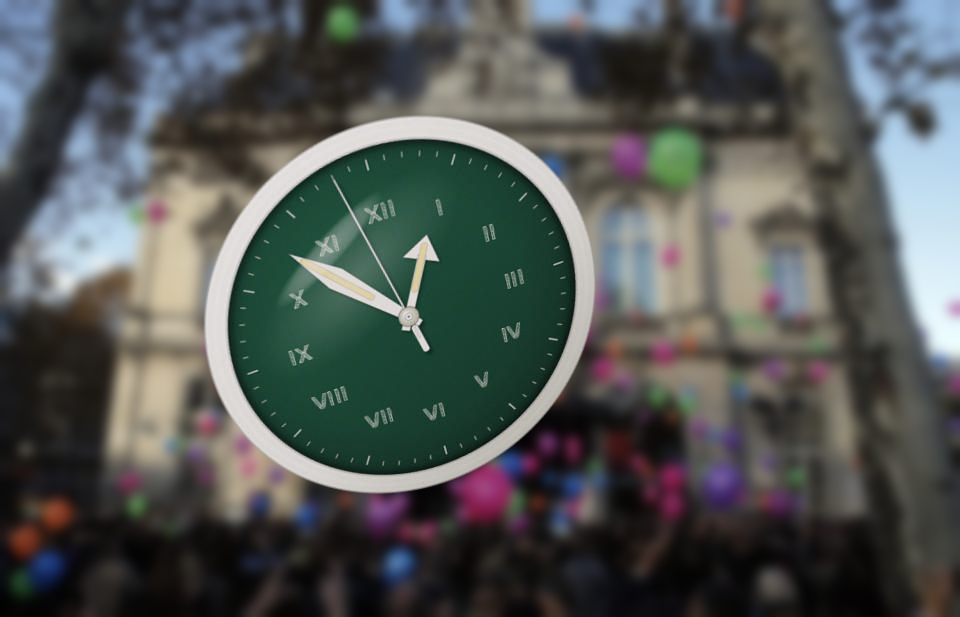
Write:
12,52,58
